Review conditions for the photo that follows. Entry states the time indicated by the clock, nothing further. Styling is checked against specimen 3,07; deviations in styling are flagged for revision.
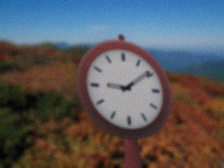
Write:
9,09
